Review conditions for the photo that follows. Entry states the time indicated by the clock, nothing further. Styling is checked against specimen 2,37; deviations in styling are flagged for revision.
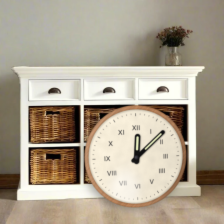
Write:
12,08
